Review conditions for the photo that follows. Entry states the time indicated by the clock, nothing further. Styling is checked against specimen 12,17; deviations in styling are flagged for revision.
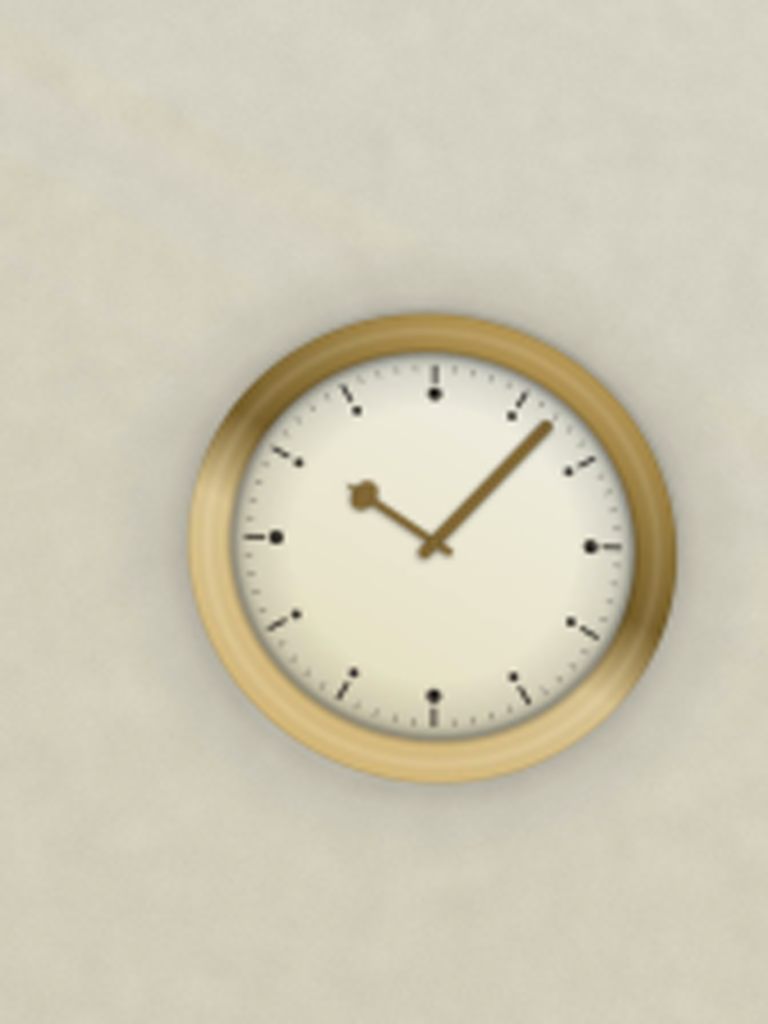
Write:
10,07
